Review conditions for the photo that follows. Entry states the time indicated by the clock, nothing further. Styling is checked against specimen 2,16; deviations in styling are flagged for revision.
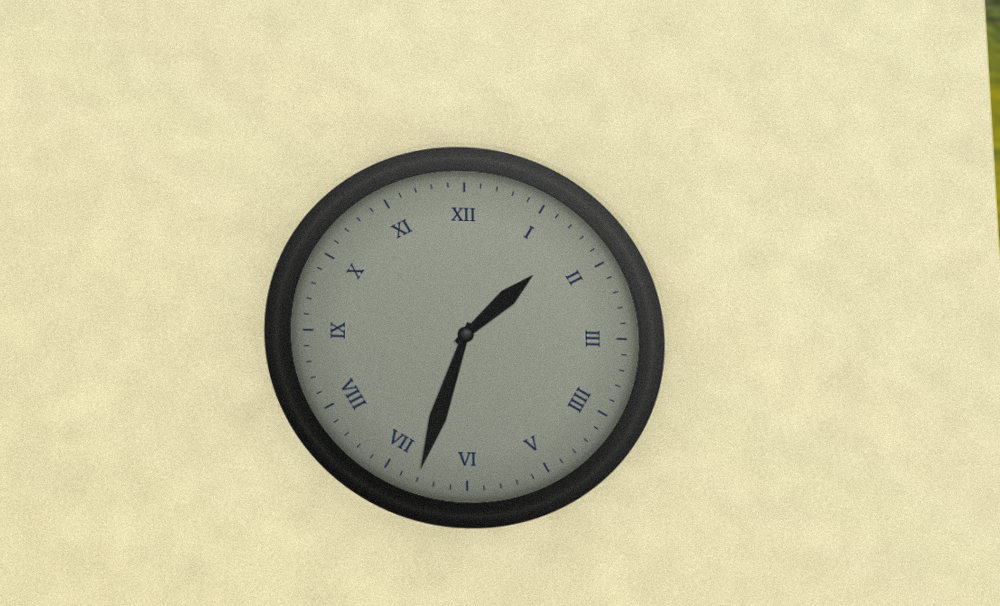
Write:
1,33
